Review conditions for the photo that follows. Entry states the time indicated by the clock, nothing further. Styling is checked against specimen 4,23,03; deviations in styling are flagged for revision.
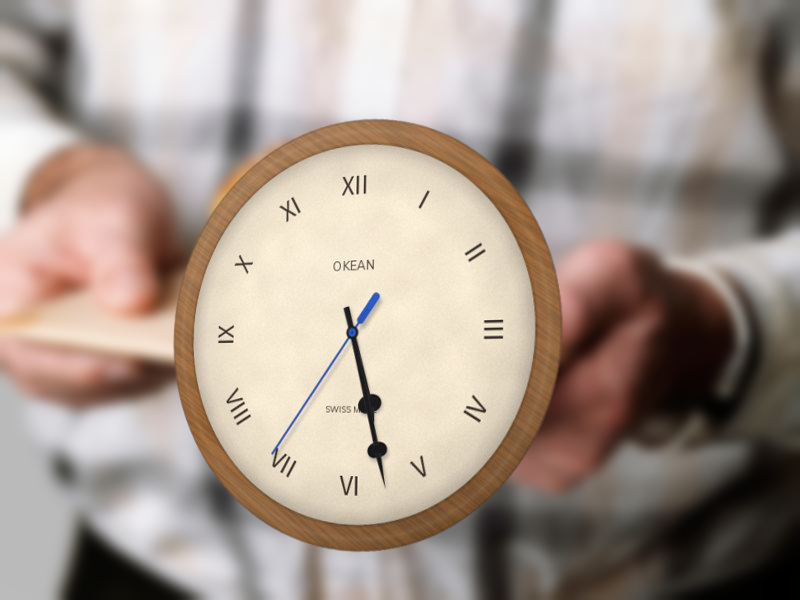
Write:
5,27,36
